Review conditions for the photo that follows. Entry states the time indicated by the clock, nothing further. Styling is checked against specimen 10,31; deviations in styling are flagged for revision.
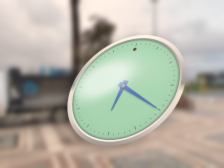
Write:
6,20
